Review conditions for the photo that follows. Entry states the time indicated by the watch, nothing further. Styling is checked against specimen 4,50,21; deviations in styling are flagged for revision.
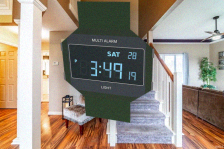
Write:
3,49,19
